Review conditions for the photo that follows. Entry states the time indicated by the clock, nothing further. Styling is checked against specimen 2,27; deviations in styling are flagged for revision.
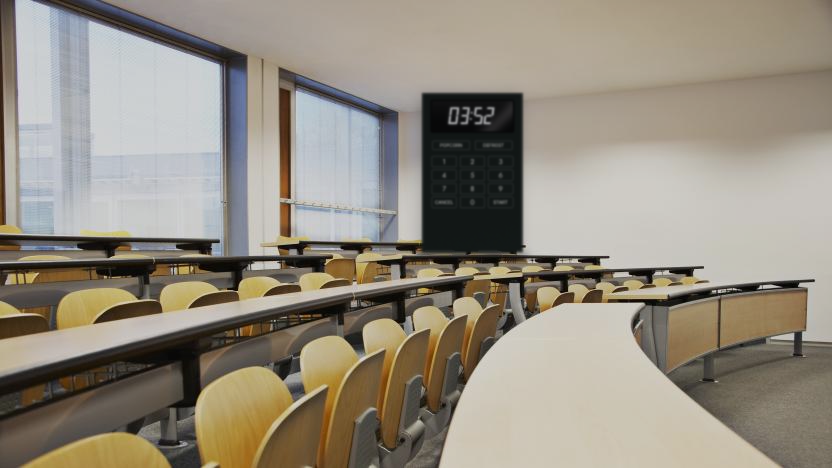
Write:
3,52
